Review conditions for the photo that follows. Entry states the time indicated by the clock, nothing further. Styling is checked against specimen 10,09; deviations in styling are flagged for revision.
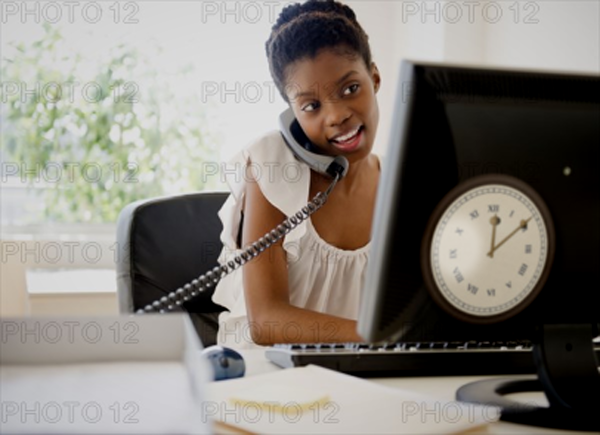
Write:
12,09
